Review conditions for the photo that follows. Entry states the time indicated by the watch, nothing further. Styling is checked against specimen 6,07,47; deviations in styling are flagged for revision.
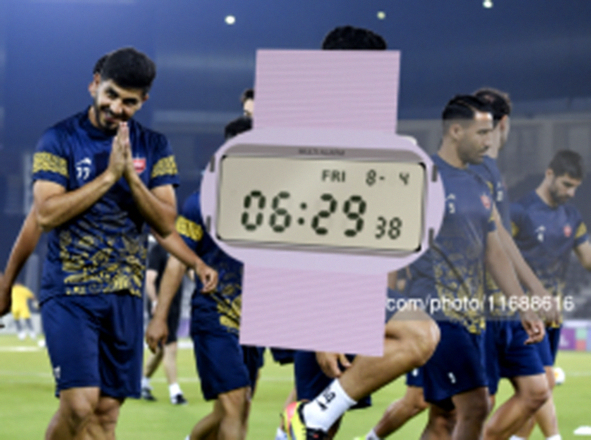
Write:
6,29,38
